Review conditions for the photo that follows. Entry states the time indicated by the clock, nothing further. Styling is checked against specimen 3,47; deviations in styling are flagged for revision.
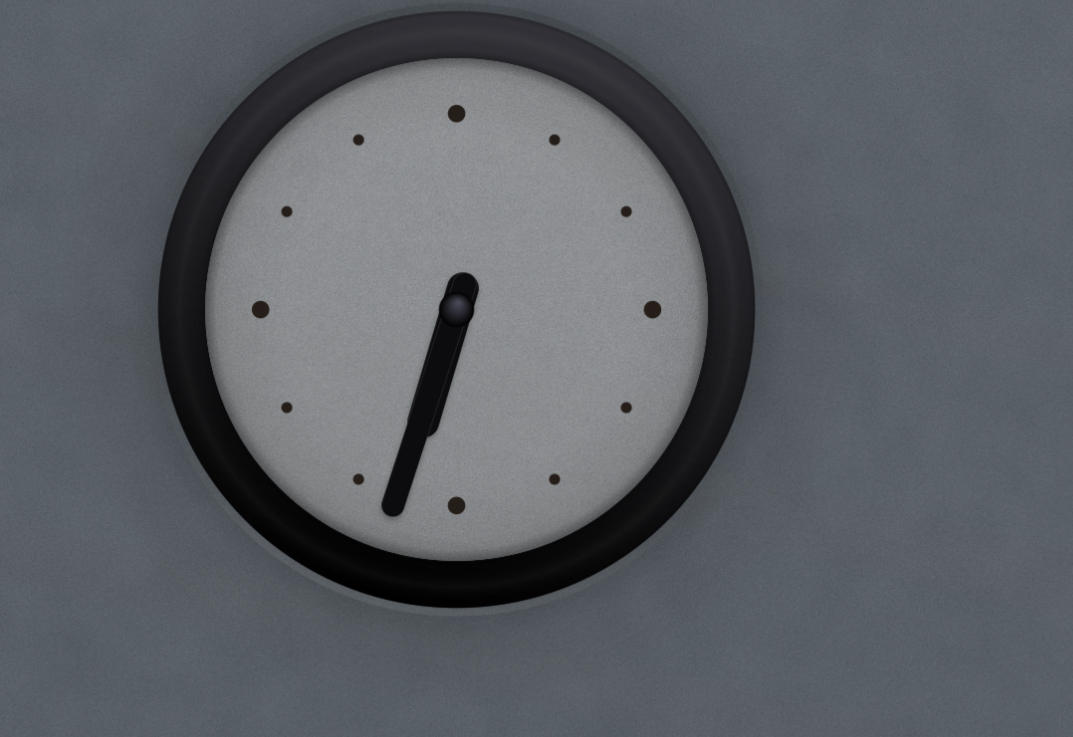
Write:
6,33
